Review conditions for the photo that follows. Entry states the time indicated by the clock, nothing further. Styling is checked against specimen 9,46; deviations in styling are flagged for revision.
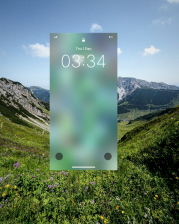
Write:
3,34
